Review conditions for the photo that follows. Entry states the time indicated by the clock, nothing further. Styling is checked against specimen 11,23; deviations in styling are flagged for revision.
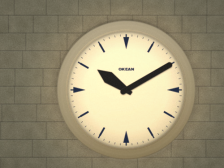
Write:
10,10
